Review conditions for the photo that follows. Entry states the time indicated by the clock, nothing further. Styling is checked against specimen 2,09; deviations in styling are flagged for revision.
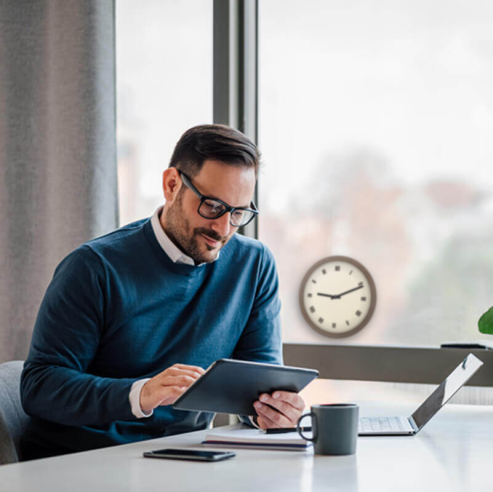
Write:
9,11
